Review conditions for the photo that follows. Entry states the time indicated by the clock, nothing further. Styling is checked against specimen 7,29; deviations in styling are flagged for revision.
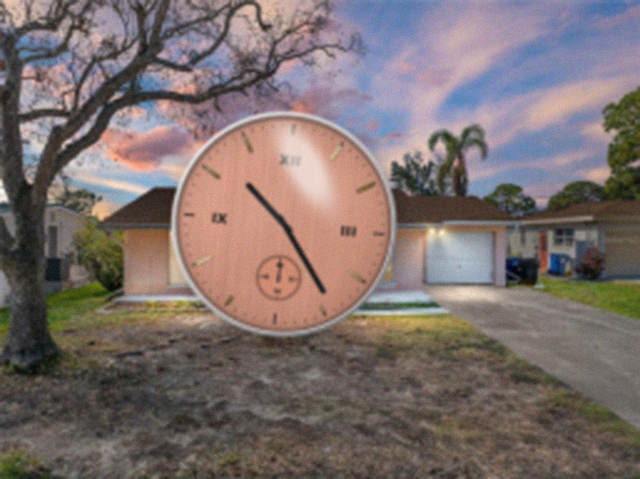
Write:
10,24
